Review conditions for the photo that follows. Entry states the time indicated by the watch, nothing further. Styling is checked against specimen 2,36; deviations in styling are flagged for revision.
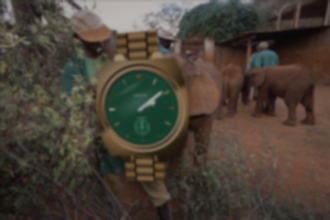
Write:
2,09
